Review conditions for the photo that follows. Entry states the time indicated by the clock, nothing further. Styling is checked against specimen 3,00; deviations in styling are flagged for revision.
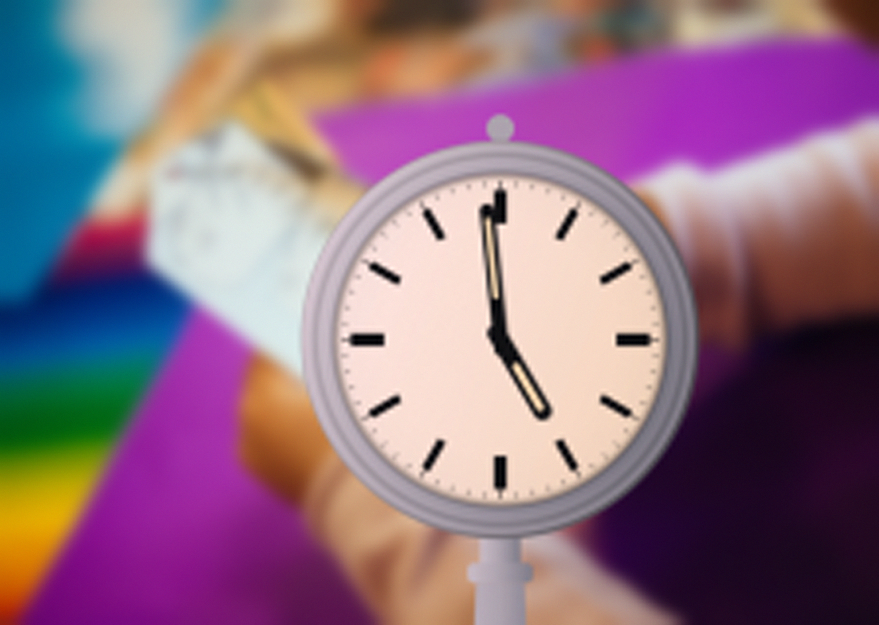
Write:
4,59
